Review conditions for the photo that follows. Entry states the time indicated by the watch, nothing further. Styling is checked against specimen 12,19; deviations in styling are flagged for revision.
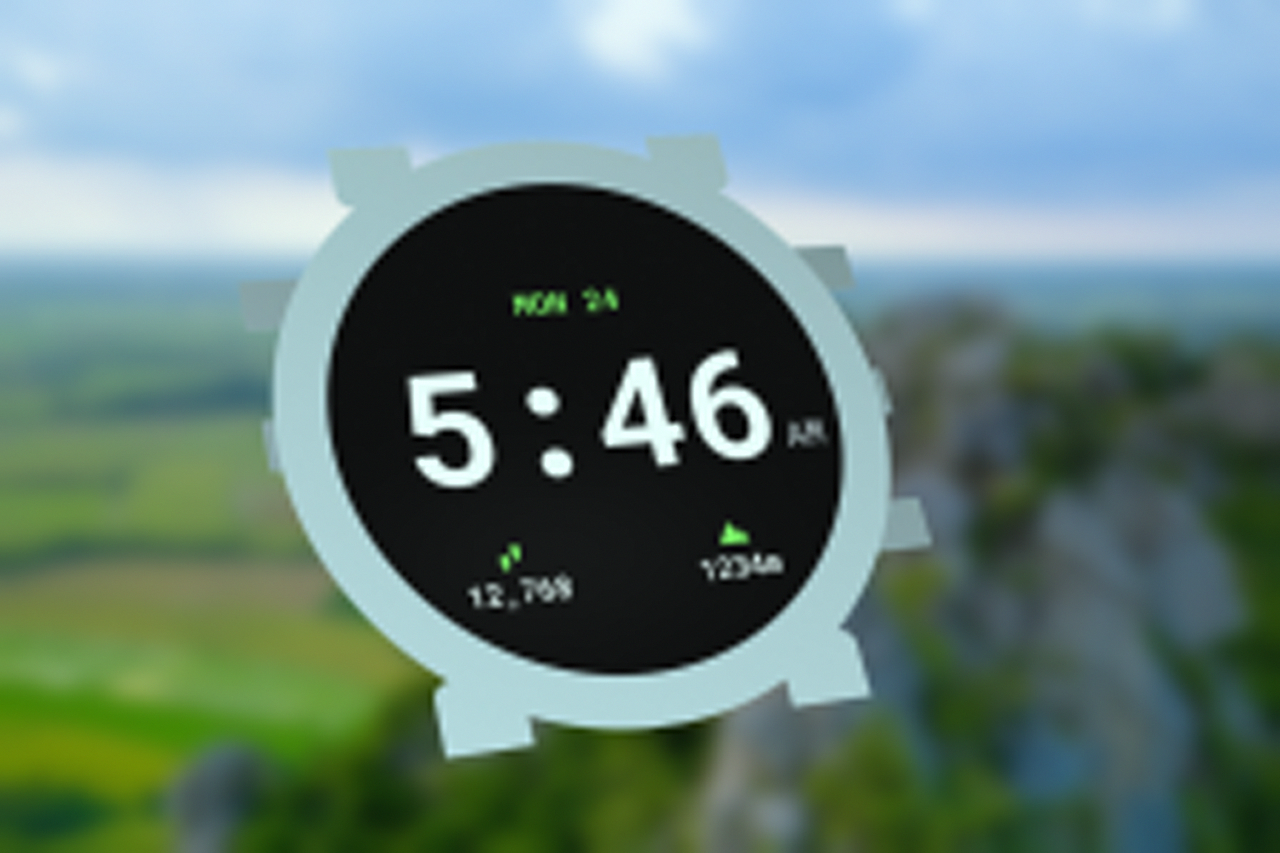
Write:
5,46
